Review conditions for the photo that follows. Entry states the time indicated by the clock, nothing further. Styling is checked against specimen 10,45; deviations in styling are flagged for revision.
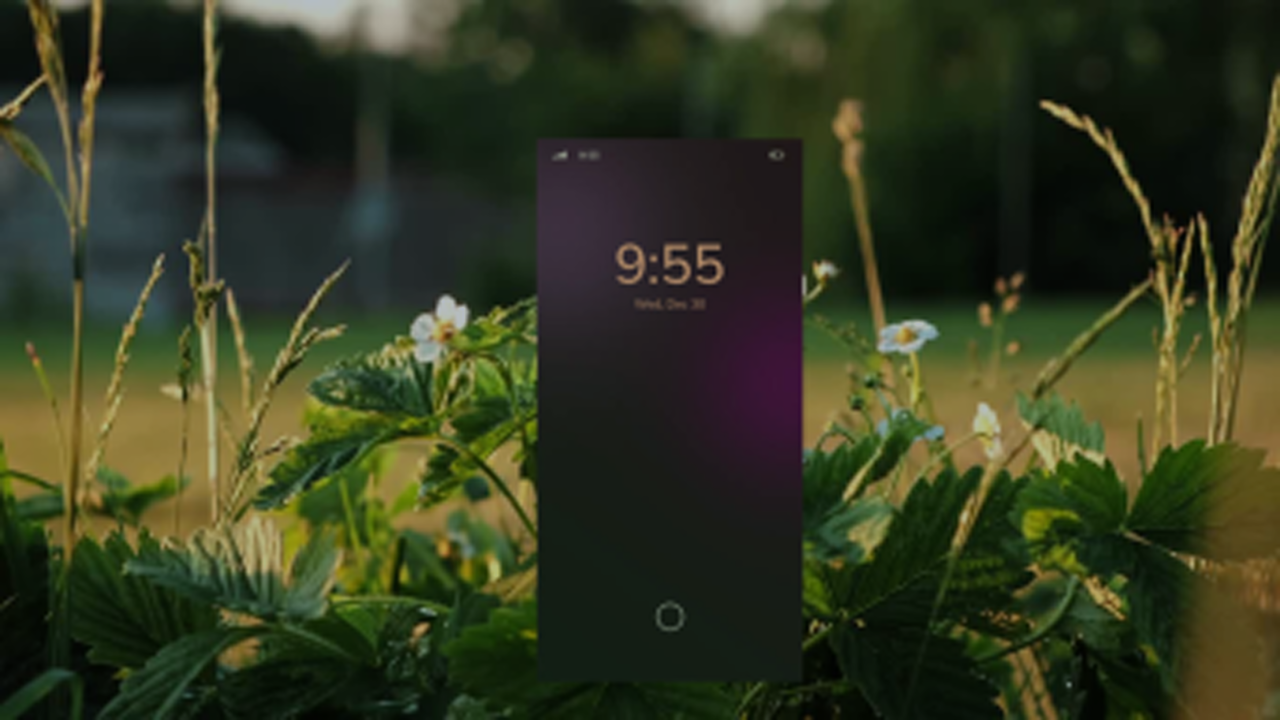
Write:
9,55
